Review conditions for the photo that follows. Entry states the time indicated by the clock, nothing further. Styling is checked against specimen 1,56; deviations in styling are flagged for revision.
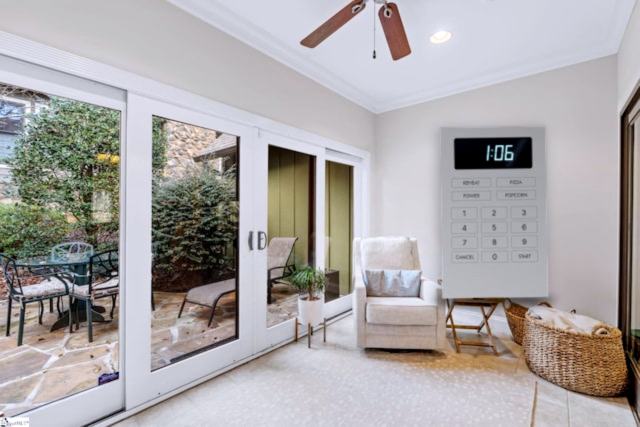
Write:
1,06
